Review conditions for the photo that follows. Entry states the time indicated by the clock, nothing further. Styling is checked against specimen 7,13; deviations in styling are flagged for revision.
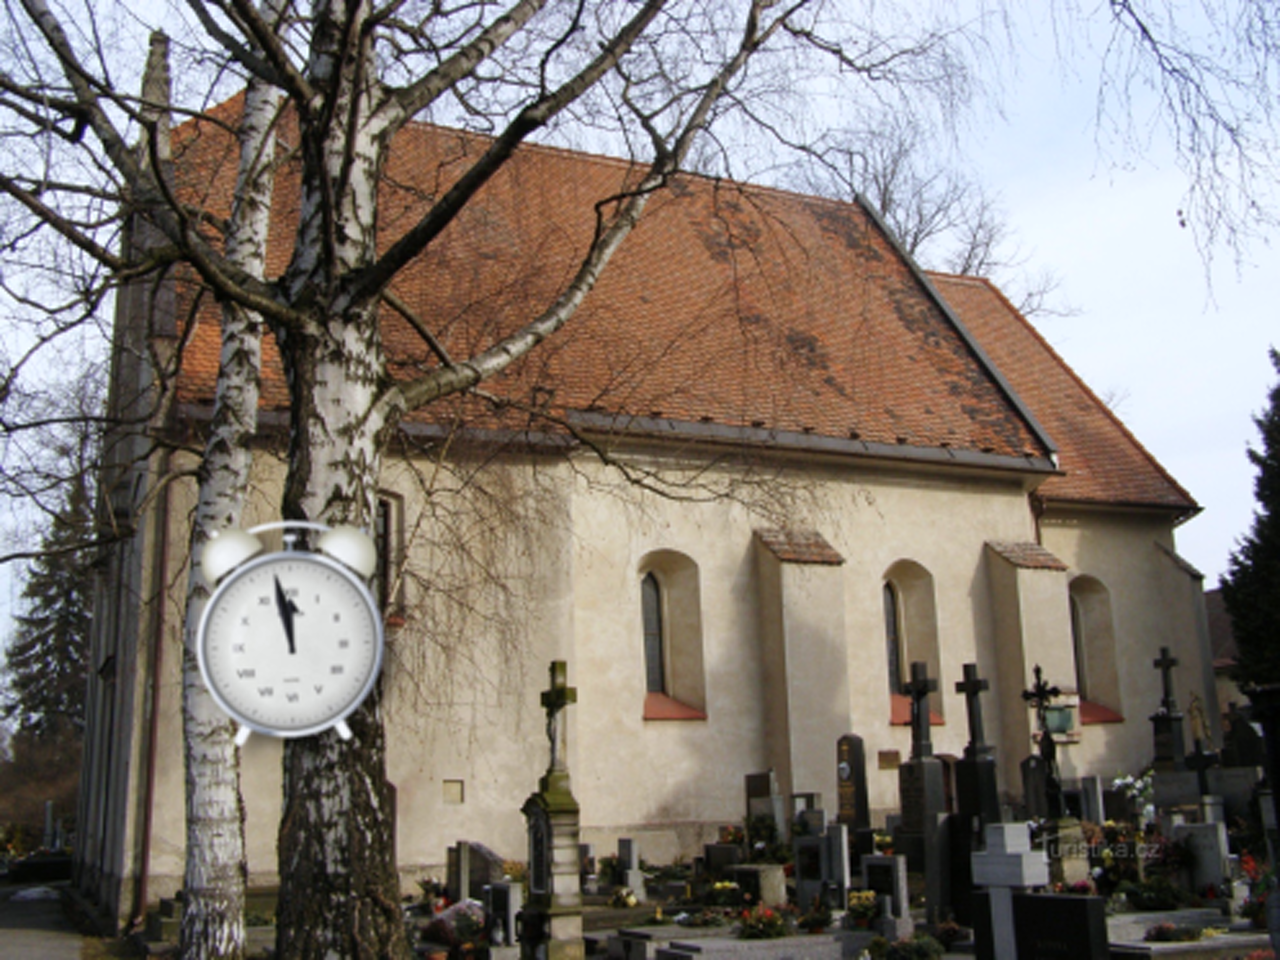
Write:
11,58
